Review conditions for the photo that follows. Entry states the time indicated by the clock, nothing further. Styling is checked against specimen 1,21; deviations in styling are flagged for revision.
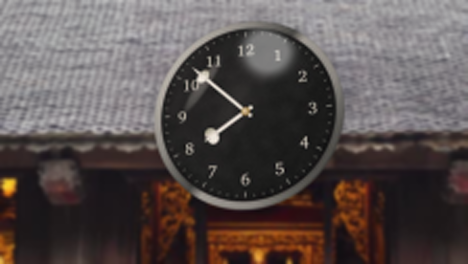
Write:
7,52
